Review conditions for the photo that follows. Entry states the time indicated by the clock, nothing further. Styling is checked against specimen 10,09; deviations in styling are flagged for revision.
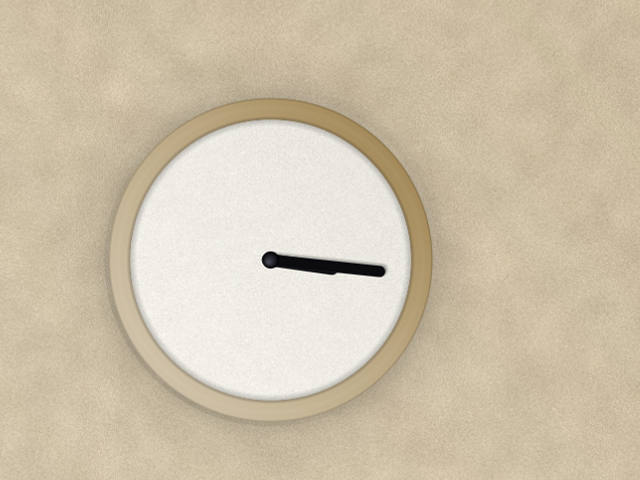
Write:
3,16
